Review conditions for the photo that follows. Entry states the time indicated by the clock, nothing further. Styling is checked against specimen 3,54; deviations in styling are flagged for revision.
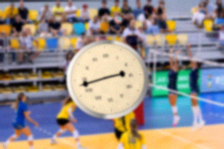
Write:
2,43
